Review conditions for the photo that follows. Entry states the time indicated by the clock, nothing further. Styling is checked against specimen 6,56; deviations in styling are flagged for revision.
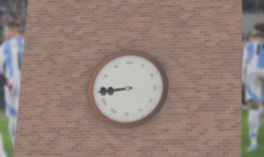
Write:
8,44
